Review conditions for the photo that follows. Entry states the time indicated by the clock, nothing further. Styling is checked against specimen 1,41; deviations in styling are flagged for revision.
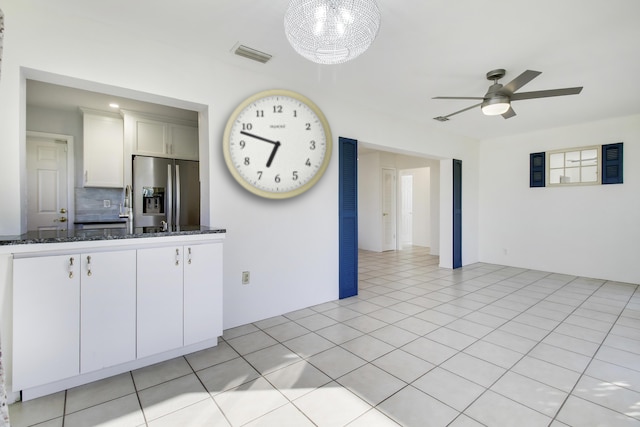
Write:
6,48
